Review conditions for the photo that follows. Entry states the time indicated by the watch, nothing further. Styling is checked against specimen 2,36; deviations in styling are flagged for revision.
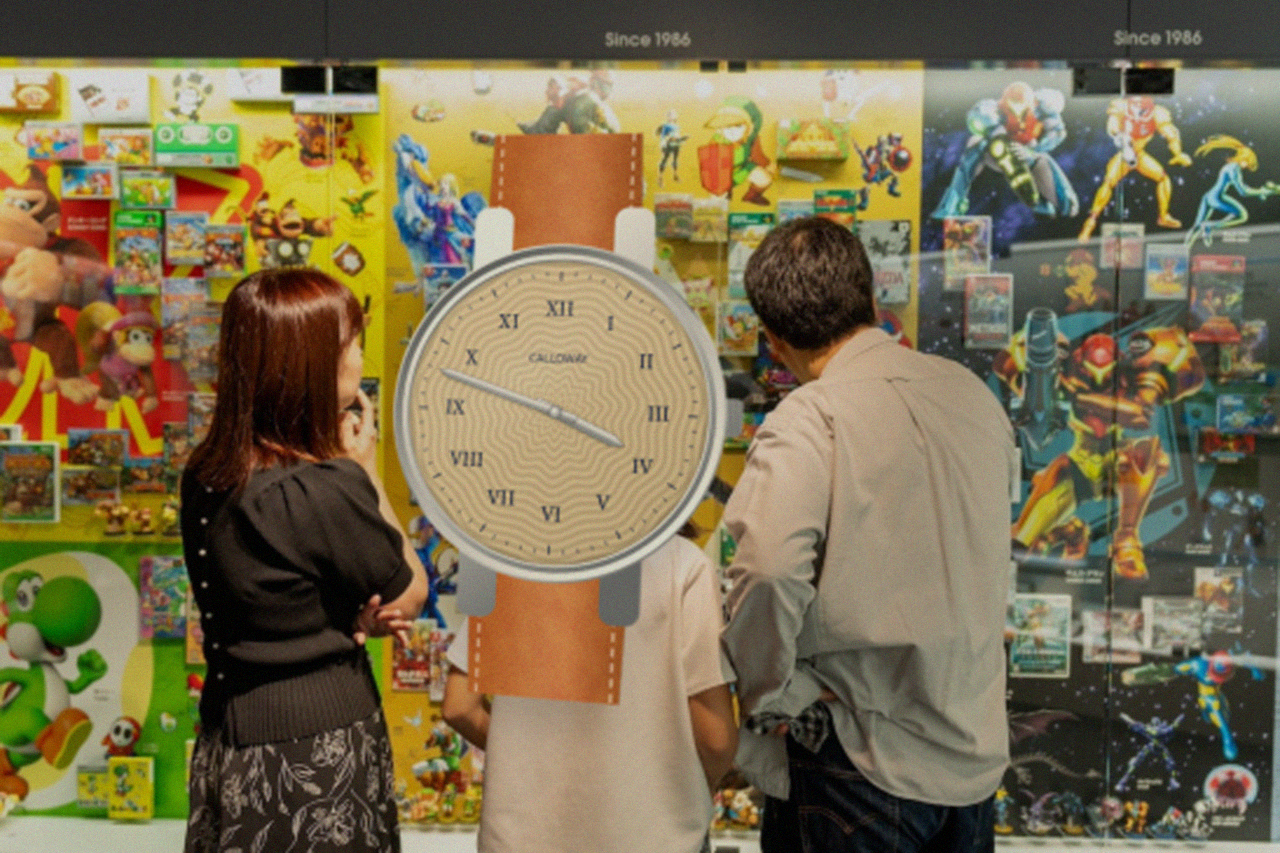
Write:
3,48
